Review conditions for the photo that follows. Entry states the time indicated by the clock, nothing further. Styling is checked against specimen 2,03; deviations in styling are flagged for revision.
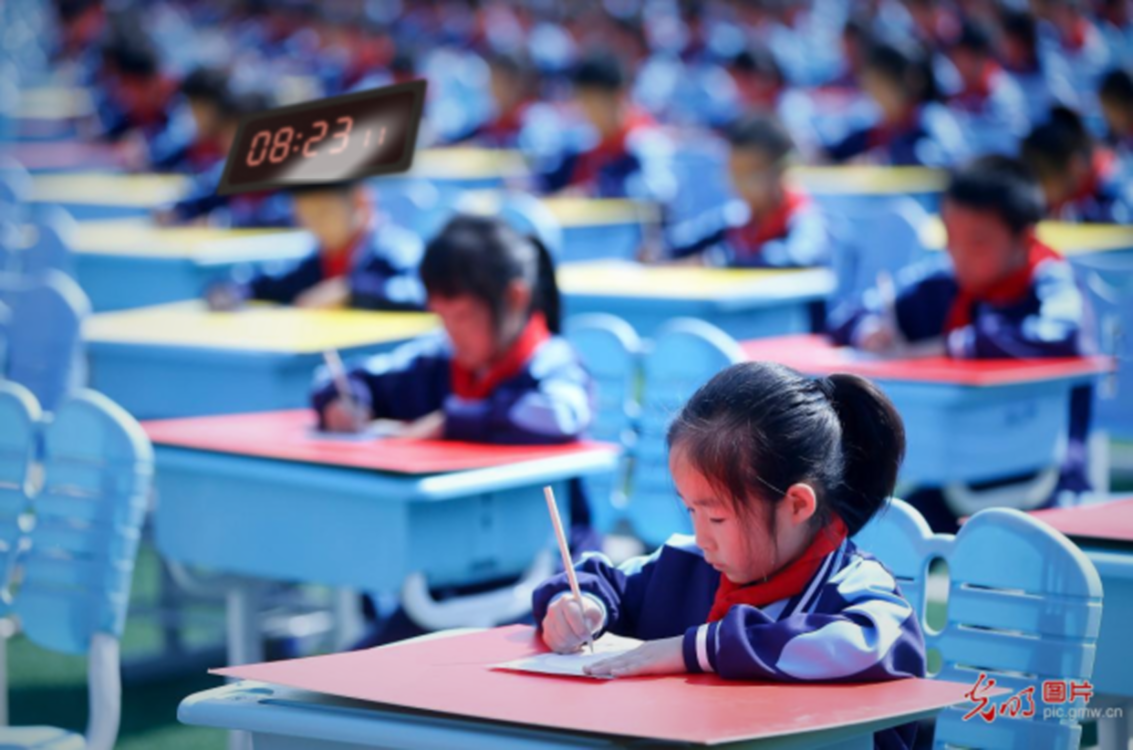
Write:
8,23
